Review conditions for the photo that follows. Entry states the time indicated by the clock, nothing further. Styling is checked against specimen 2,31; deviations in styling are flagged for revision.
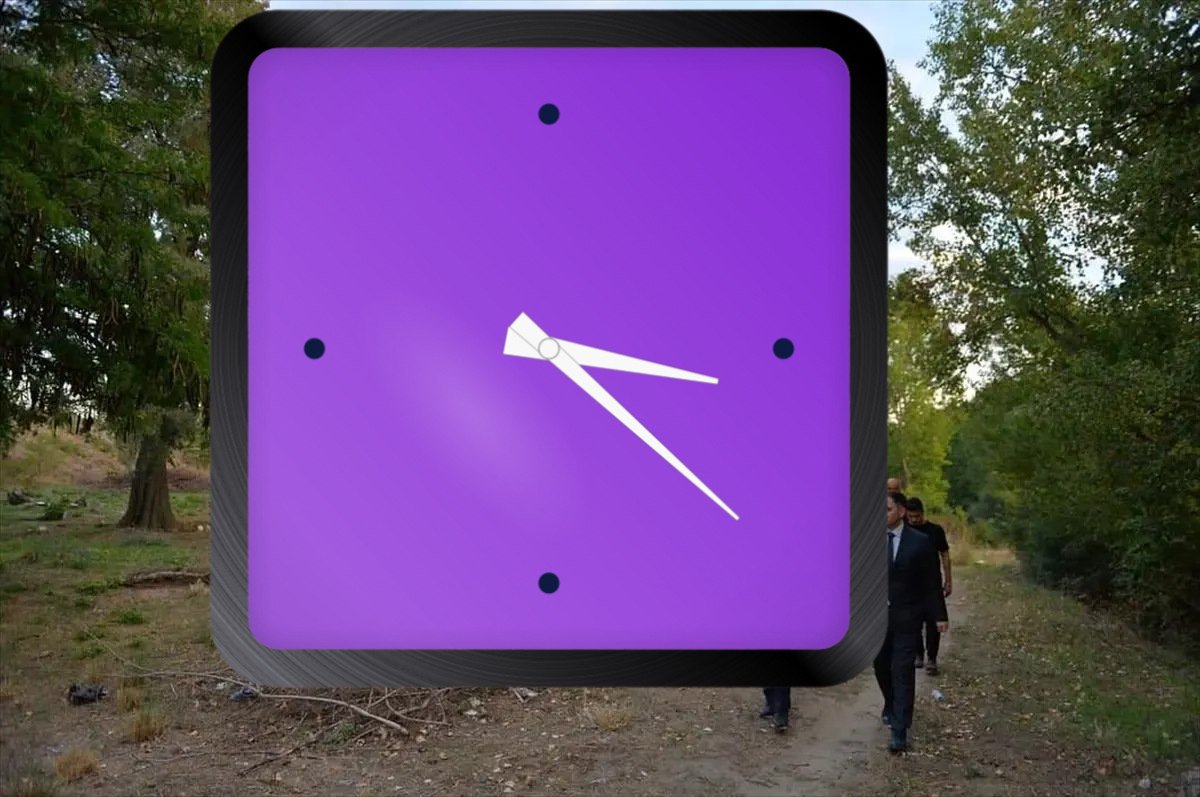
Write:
3,22
